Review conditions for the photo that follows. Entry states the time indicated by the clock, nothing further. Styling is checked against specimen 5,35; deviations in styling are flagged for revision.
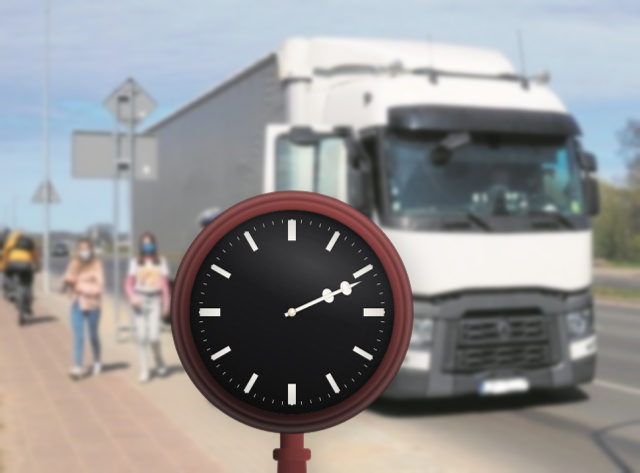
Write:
2,11
